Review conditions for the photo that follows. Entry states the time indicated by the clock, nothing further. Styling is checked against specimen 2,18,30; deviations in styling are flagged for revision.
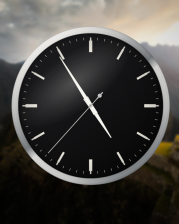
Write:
4,54,37
